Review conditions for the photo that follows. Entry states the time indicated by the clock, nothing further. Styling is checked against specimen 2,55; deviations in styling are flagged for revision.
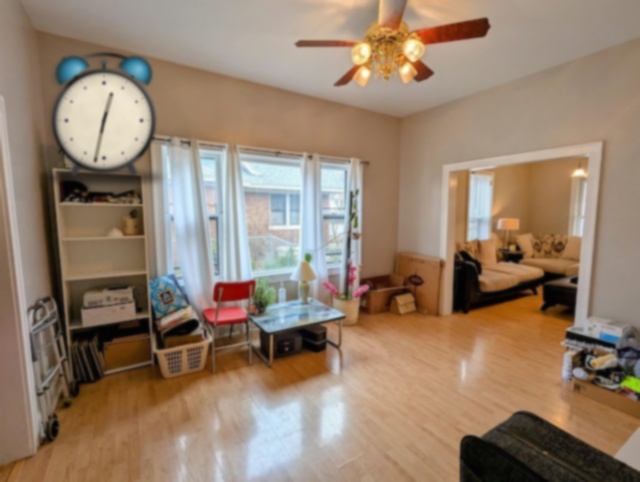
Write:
12,32
